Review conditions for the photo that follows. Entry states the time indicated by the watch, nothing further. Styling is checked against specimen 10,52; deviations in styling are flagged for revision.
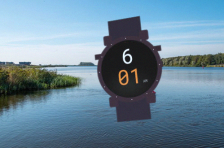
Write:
6,01
